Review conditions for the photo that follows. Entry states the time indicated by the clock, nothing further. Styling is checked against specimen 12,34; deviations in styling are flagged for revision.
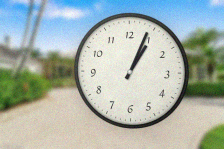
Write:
1,04
